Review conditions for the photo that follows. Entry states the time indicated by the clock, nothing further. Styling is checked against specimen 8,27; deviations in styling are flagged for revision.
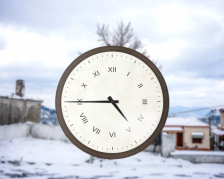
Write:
4,45
